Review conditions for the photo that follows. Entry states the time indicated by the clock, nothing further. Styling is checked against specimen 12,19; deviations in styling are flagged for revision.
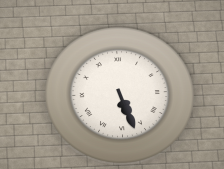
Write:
5,27
